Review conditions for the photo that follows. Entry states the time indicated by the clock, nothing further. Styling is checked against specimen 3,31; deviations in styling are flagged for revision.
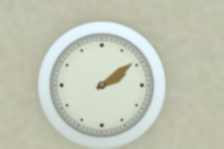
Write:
2,09
